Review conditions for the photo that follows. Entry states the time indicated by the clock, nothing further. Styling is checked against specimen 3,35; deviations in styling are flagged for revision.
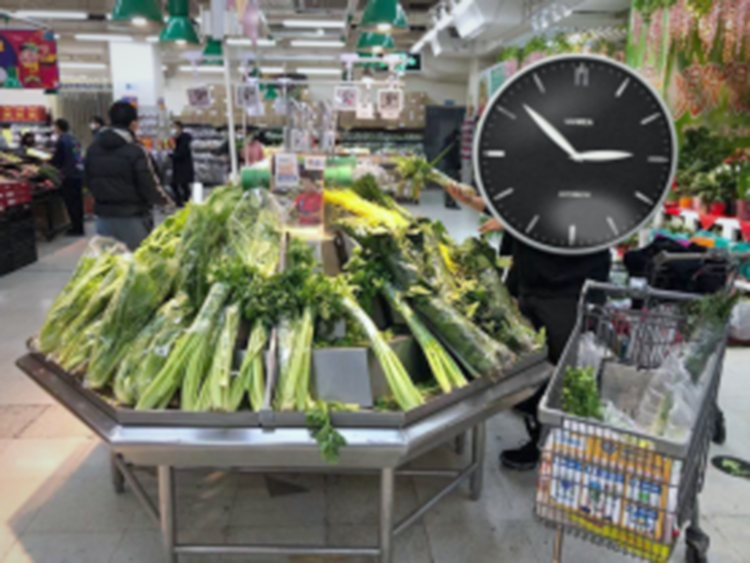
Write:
2,52
